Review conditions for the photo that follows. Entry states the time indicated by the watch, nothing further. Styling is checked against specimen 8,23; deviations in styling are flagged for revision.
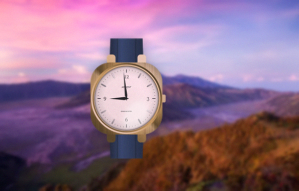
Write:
8,59
